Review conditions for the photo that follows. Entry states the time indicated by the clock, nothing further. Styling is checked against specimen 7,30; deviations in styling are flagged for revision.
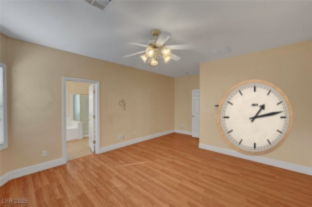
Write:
1,13
